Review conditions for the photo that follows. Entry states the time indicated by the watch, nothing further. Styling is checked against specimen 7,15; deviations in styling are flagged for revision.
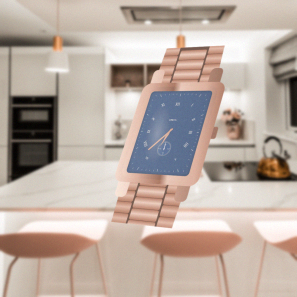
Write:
6,37
